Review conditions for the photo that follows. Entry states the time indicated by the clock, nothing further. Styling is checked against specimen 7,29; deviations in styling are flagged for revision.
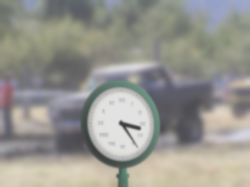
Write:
3,24
